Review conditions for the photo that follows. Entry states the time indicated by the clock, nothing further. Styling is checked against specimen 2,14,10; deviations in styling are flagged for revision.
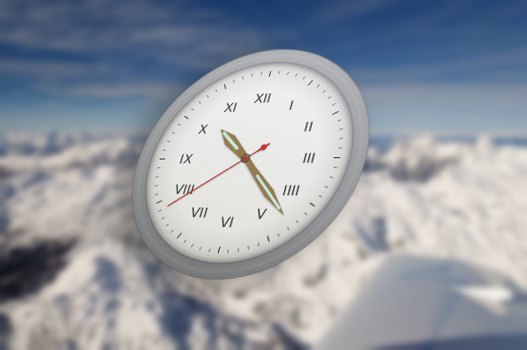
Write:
10,22,39
